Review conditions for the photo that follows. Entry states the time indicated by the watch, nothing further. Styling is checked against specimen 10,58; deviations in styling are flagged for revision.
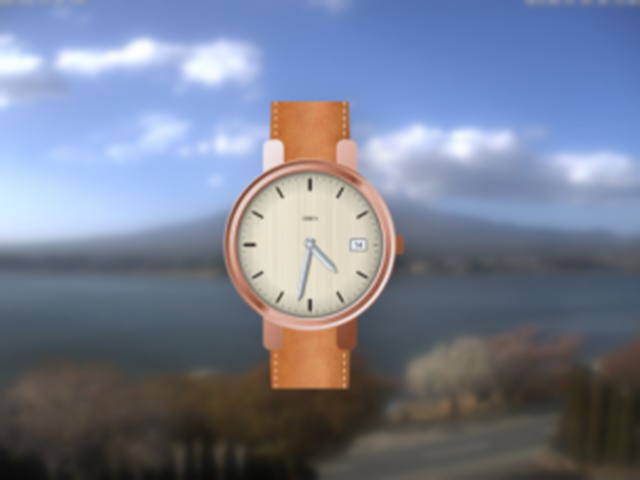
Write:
4,32
